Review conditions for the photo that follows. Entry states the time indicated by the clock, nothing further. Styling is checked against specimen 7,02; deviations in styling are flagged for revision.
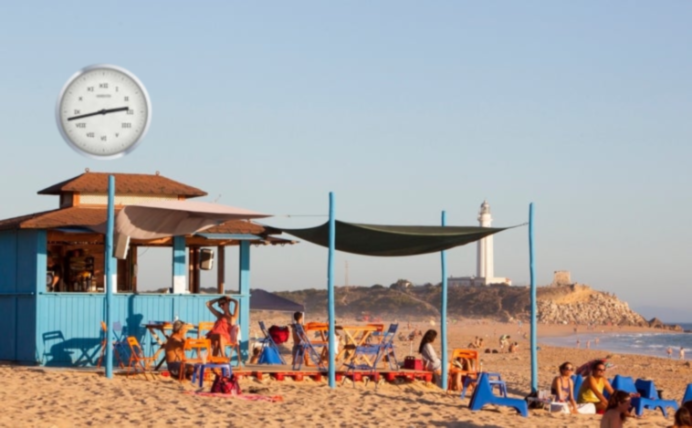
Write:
2,43
